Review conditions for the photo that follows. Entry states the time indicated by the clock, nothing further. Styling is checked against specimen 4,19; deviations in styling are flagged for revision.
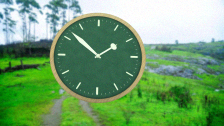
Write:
1,52
